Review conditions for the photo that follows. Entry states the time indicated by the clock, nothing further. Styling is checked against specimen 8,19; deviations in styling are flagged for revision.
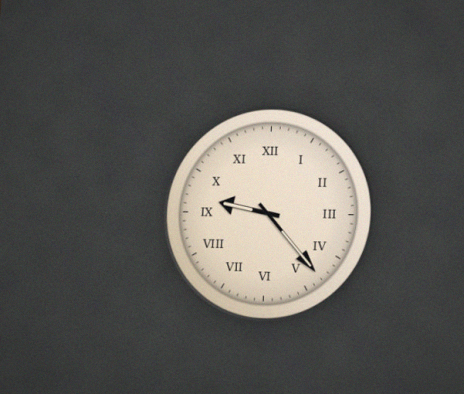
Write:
9,23
